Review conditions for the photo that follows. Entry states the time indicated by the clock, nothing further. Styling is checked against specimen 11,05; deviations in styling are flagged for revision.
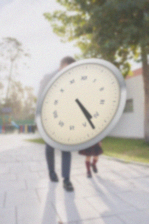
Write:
4,23
